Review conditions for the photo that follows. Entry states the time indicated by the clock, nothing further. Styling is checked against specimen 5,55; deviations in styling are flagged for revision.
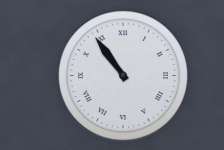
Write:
10,54
